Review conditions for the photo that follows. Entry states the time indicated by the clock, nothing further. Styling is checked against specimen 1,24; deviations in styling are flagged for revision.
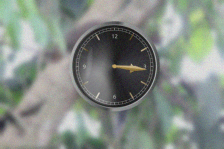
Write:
3,16
